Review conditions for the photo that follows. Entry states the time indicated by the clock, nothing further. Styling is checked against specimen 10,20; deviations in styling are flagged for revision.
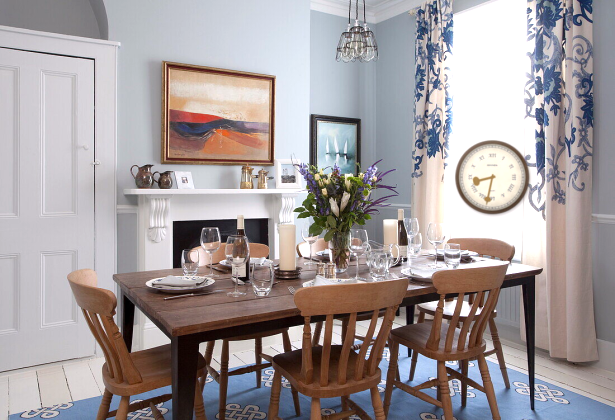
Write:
8,32
